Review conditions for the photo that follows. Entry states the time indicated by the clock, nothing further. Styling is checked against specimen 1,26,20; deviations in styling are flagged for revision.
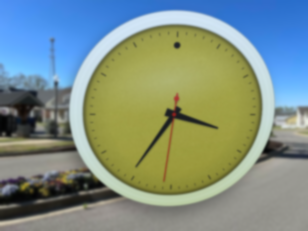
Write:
3,35,31
